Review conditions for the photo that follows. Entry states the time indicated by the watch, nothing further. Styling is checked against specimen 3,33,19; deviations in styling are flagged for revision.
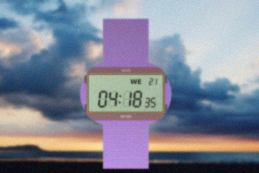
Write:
4,18,35
